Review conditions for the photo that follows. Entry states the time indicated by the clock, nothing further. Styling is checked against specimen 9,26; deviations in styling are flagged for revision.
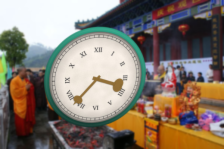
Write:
3,37
